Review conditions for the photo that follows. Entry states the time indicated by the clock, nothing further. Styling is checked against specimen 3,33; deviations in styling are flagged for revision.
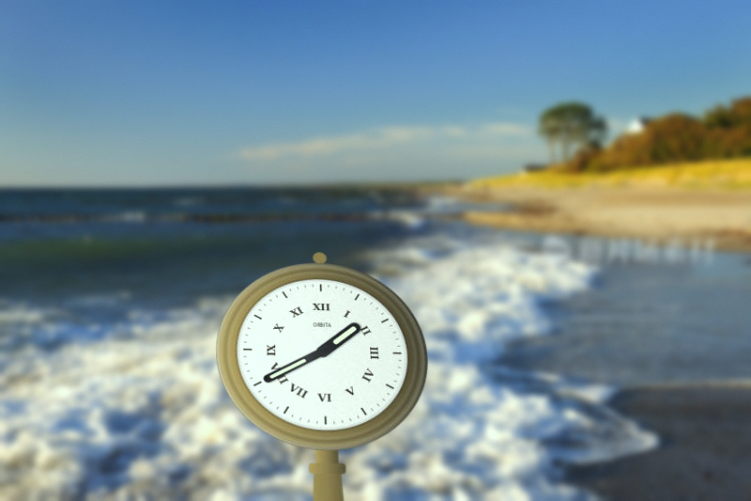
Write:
1,40
